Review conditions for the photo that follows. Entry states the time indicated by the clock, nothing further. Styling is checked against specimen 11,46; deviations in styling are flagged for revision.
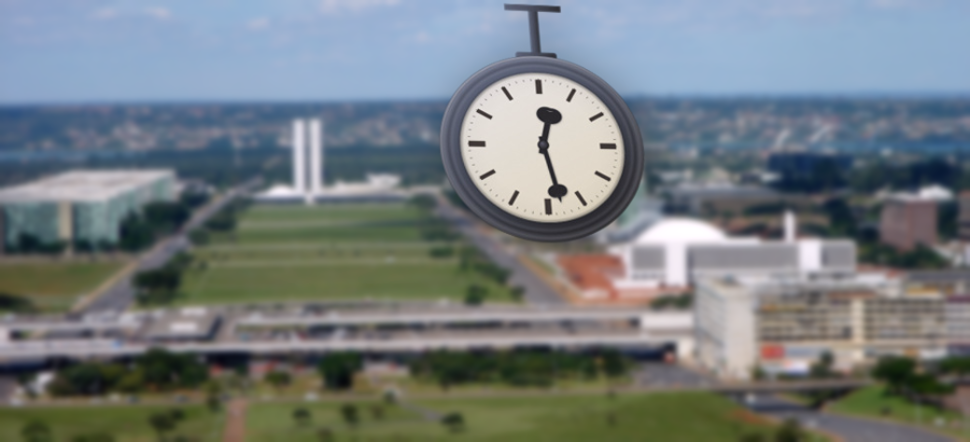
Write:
12,28
